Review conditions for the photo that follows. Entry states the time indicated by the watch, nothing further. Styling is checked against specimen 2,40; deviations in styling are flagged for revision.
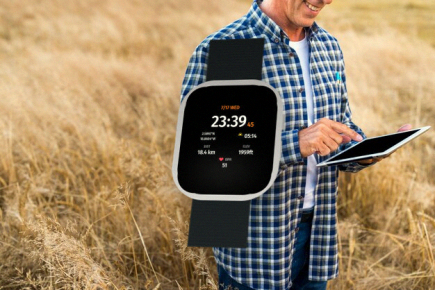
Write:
23,39
